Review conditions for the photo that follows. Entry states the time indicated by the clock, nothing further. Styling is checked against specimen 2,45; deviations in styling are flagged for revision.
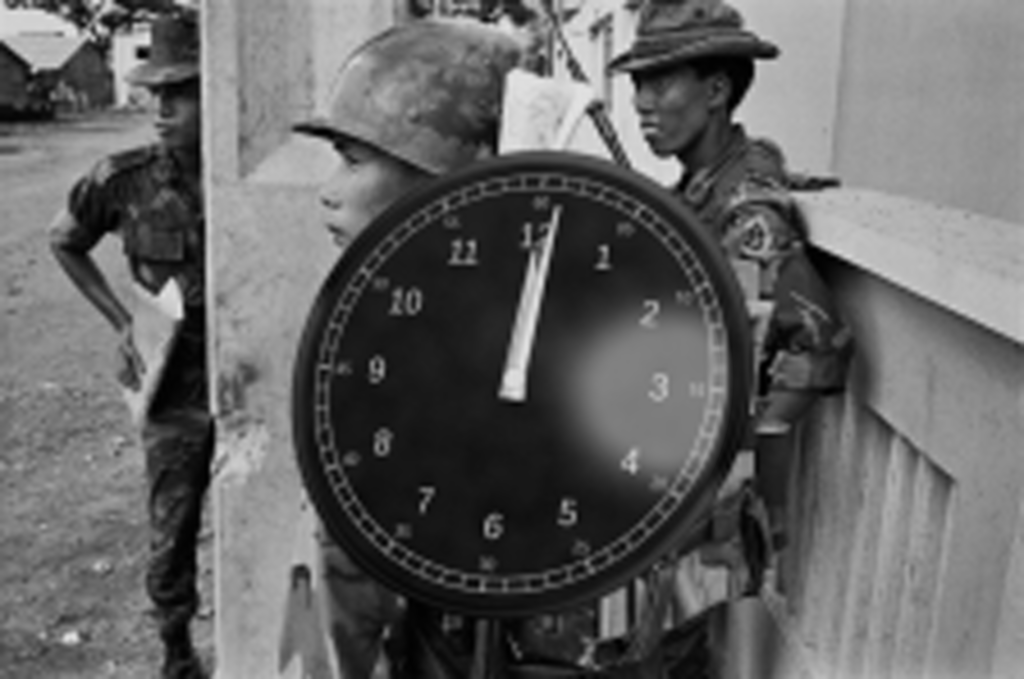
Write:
12,01
